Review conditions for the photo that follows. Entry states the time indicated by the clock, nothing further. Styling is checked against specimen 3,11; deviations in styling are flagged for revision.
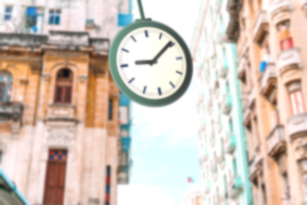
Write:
9,09
